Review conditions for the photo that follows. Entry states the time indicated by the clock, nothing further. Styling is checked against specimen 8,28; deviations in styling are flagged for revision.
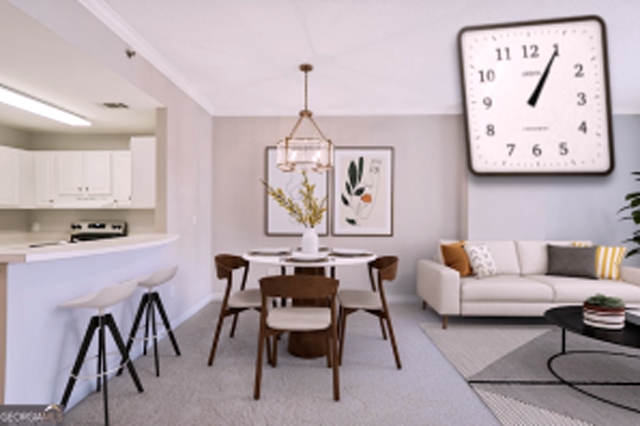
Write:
1,05
